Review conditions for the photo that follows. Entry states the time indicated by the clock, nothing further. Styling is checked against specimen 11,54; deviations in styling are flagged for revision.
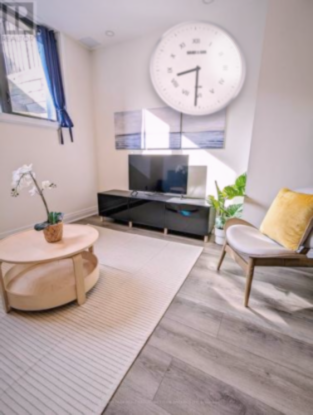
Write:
8,31
